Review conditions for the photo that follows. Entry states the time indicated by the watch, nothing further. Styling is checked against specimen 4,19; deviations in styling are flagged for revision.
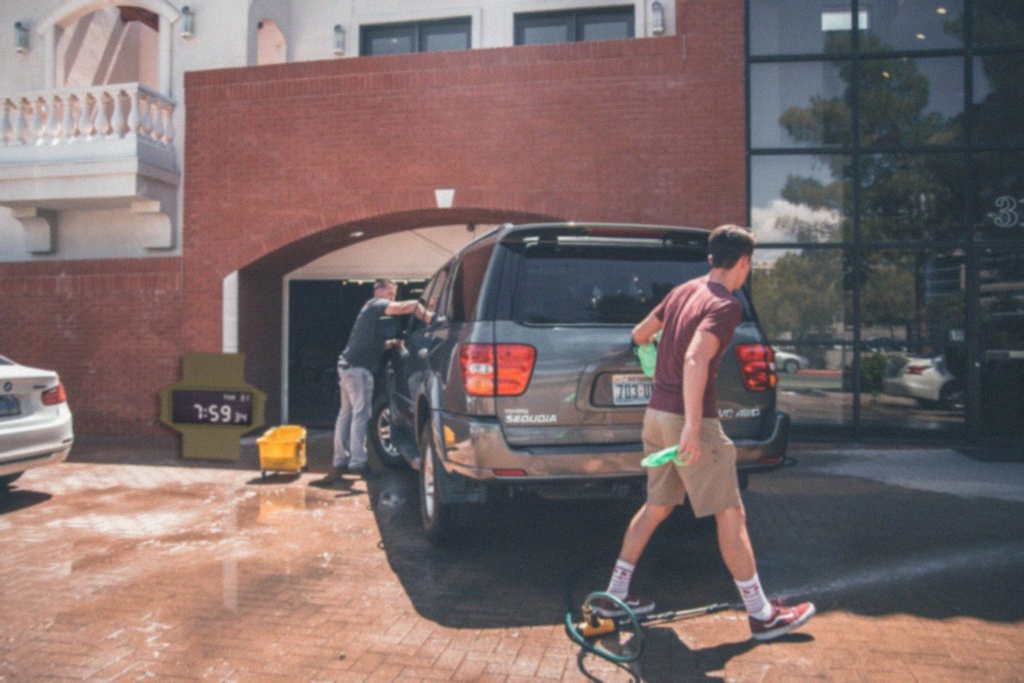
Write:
7,59
